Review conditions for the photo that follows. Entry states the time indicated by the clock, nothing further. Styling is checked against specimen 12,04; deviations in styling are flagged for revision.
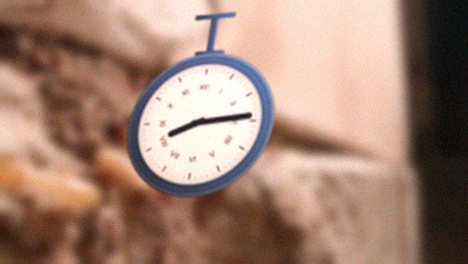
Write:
8,14
